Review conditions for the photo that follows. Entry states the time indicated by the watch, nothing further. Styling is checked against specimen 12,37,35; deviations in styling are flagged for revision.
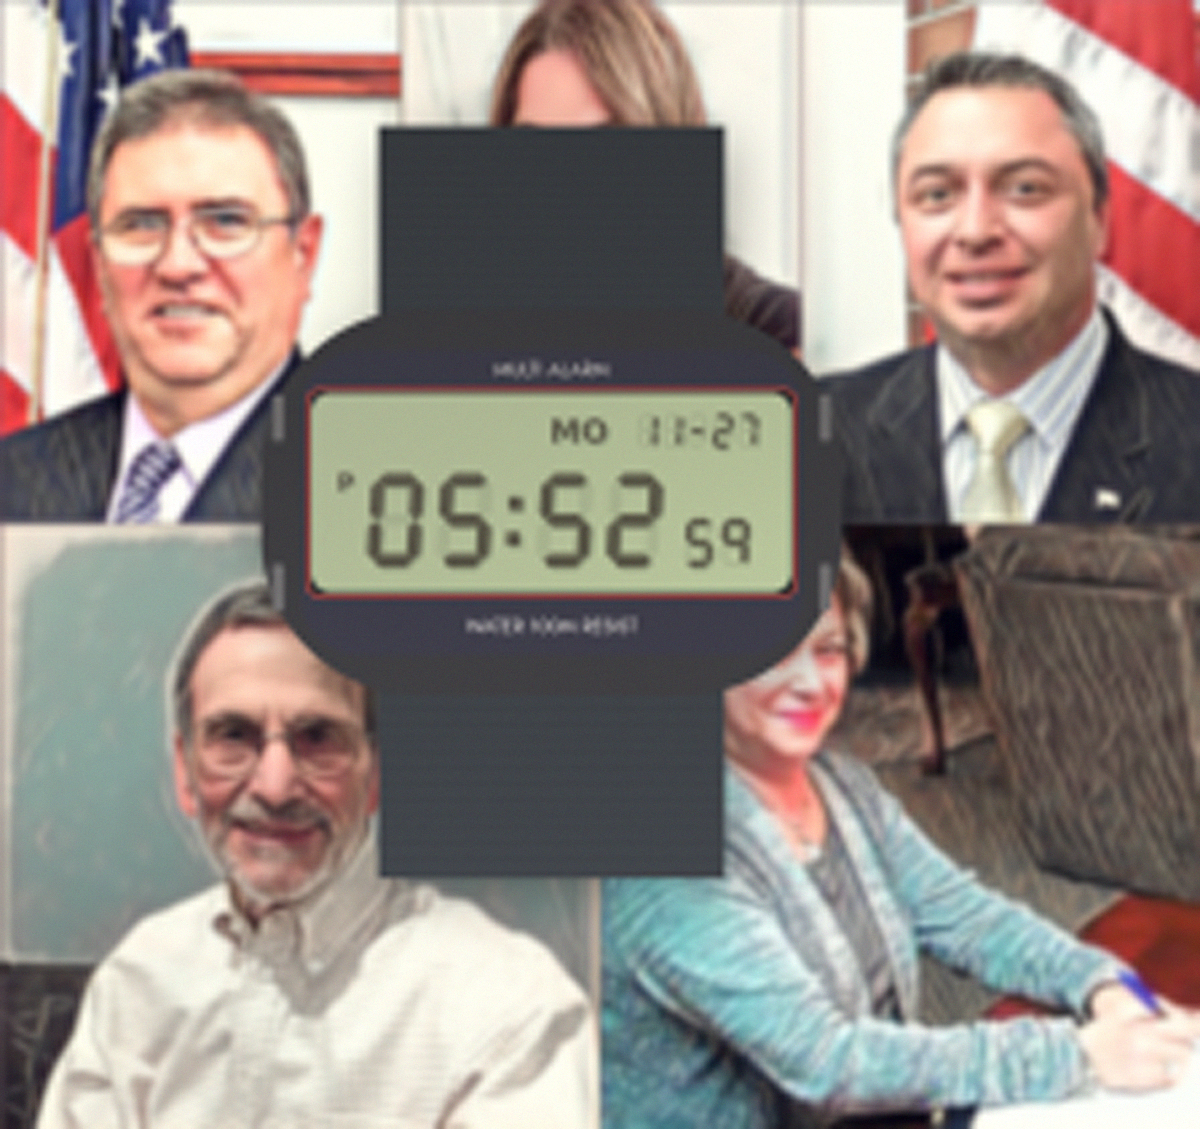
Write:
5,52,59
